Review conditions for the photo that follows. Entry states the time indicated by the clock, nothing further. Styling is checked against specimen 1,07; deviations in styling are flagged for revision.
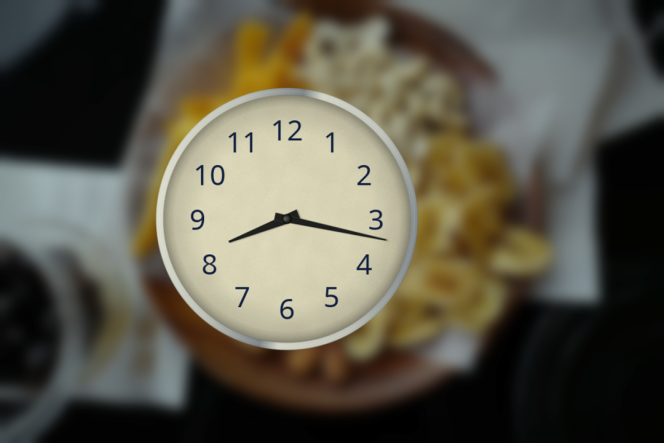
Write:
8,17
